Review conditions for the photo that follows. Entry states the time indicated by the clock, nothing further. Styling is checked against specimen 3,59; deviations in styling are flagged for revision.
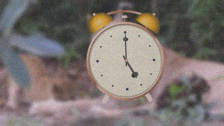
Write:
5,00
